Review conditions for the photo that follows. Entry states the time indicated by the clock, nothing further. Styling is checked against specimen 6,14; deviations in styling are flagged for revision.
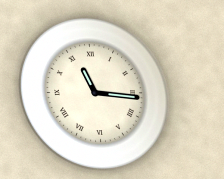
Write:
11,16
